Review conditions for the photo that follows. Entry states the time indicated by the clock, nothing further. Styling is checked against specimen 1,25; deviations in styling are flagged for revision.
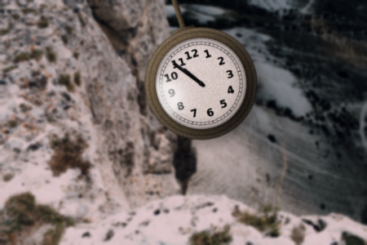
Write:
10,54
